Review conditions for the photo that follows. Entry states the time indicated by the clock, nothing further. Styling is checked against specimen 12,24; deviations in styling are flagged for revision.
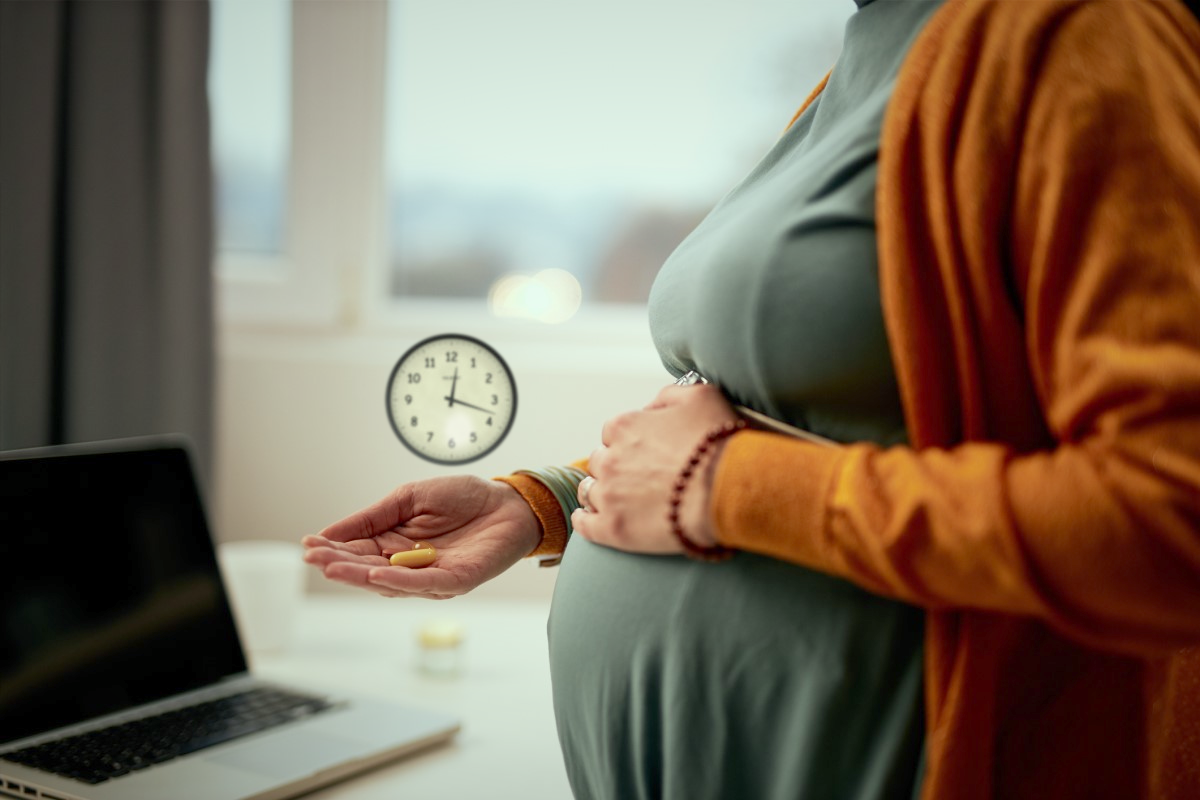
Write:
12,18
